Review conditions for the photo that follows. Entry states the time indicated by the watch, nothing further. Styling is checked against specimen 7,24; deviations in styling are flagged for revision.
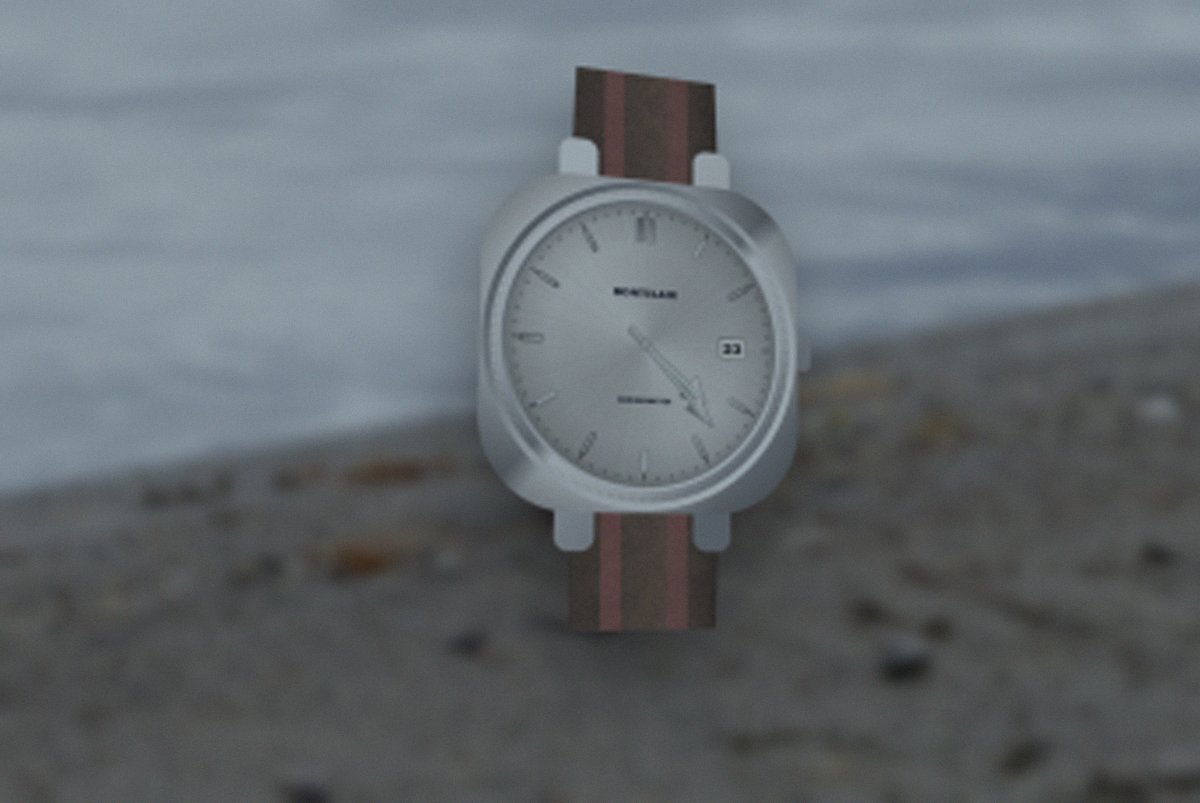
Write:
4,23
